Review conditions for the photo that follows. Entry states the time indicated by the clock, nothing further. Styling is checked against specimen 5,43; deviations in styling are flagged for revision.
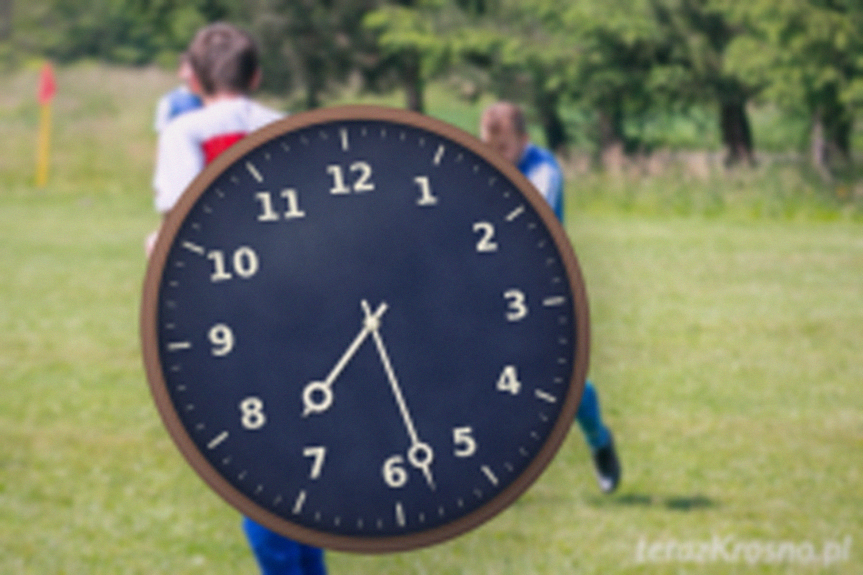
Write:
7,28
